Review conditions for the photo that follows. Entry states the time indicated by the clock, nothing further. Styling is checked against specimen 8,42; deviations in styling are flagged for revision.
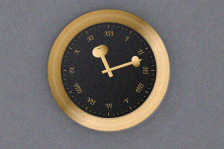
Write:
11,12
